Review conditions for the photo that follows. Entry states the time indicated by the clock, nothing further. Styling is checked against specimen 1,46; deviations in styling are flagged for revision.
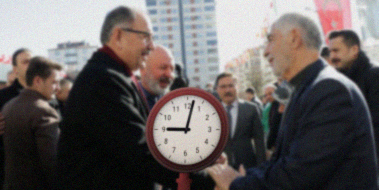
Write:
9,02
